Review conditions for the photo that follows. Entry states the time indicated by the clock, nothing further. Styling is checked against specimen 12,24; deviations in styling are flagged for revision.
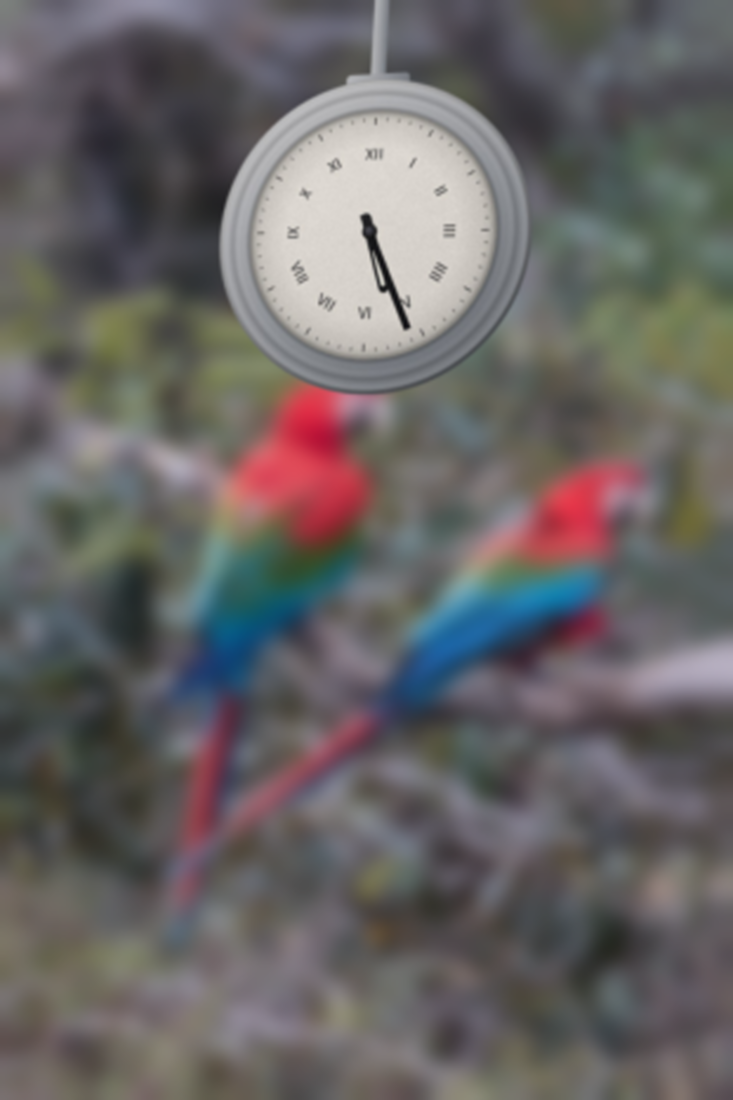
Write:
5,26
